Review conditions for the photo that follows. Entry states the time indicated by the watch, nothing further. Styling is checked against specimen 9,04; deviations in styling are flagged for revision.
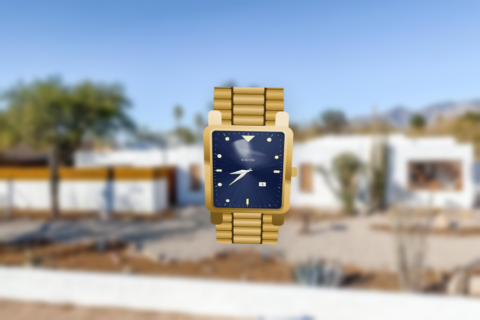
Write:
8,38
